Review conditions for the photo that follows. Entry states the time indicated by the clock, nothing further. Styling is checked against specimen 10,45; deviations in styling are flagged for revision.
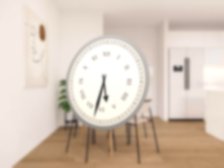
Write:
5,32
